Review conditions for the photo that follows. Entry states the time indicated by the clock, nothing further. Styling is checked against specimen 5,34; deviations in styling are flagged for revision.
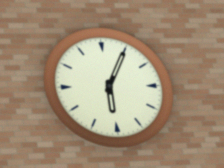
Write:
6,05
